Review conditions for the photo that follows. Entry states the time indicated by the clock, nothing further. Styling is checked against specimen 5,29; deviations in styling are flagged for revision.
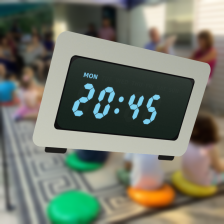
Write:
20,45
